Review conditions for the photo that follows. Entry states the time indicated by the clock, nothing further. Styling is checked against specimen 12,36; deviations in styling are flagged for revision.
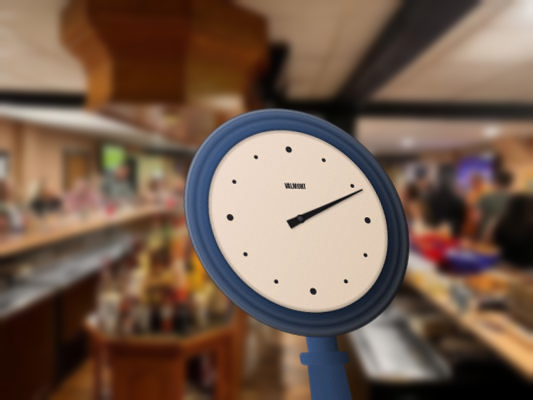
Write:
2,11
